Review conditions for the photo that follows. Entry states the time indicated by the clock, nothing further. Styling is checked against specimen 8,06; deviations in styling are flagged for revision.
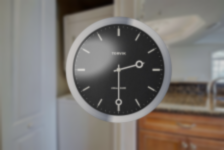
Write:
2,30
